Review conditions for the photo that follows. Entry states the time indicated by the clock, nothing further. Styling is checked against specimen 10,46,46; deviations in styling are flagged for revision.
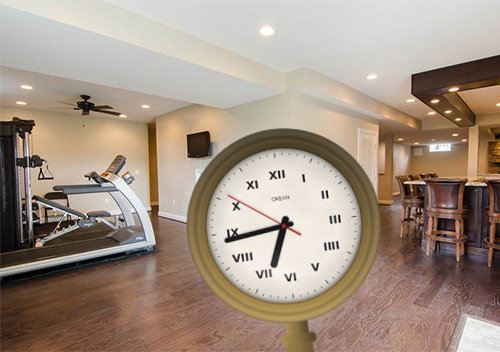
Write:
6,43,51
